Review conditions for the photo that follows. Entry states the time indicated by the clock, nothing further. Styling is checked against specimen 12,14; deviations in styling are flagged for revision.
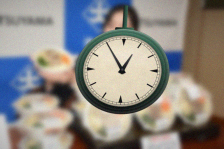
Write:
12,55
